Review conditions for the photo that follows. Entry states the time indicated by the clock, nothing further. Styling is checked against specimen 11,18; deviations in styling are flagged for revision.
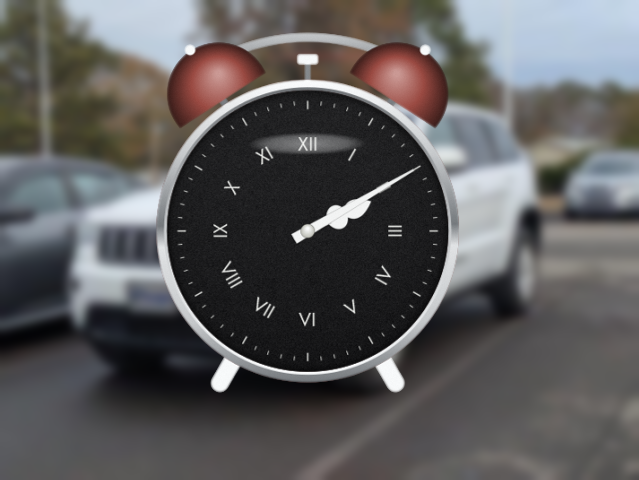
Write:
2,10
